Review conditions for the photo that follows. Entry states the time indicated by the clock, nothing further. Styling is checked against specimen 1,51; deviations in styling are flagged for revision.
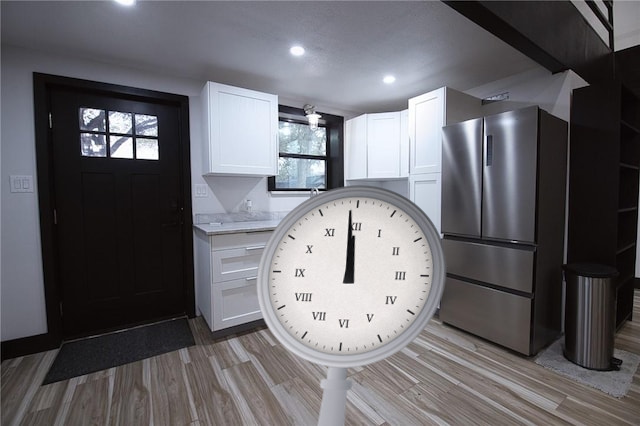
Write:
11,59
